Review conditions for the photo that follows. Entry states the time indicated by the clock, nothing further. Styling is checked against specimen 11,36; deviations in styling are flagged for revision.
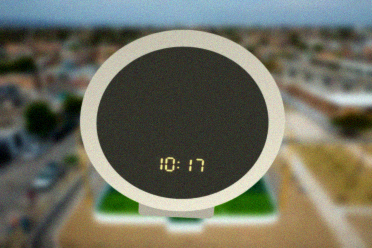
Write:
10,17
